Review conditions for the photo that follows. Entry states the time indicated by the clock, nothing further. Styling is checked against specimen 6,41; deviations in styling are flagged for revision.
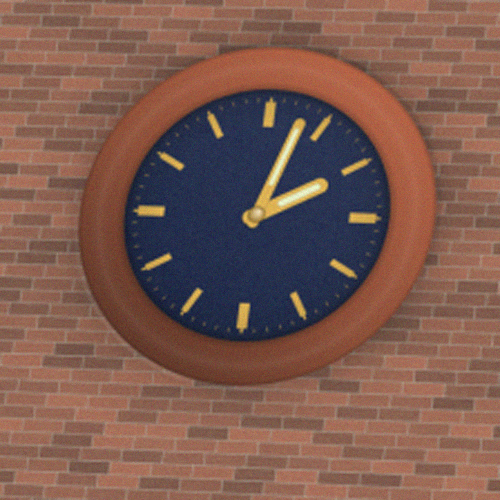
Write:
2,03
